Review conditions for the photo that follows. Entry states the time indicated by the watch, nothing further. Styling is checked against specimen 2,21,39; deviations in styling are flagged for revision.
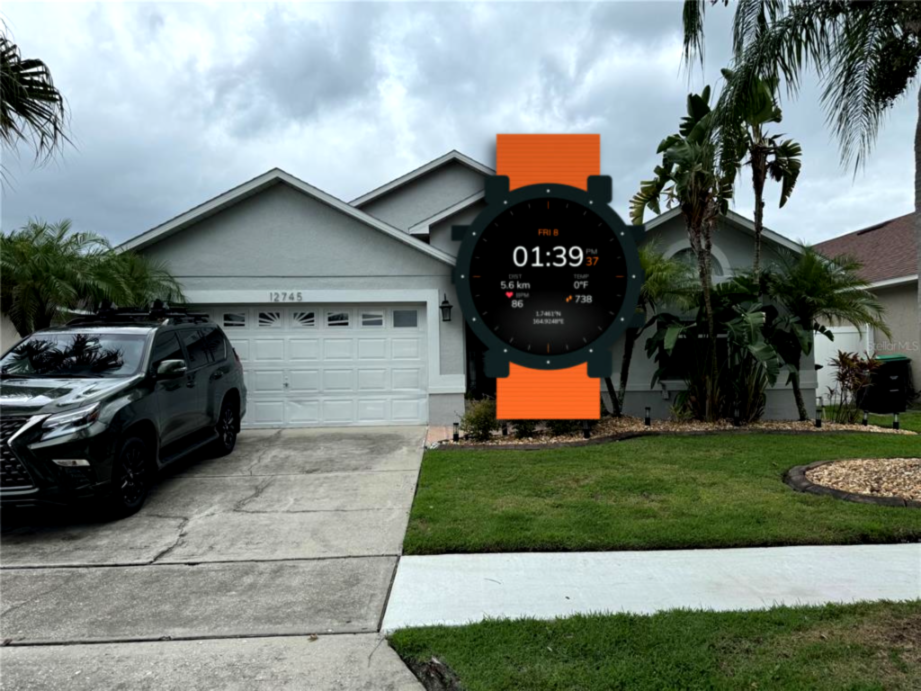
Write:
1,39,37
